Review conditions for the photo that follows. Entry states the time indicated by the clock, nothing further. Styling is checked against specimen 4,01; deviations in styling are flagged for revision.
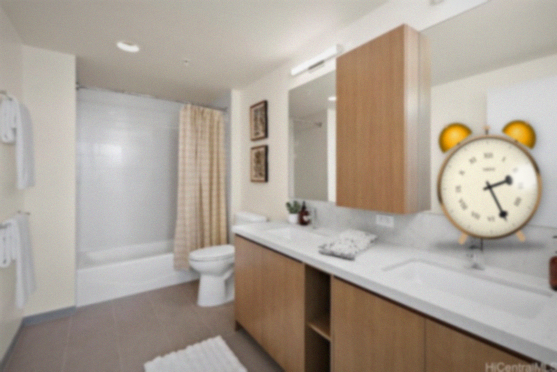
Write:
2,26
